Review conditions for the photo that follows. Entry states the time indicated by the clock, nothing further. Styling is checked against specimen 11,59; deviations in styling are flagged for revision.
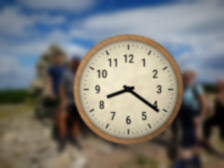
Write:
8,21
